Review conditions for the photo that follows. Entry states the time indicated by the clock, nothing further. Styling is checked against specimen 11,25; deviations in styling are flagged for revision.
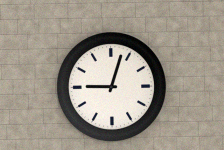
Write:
9,03
